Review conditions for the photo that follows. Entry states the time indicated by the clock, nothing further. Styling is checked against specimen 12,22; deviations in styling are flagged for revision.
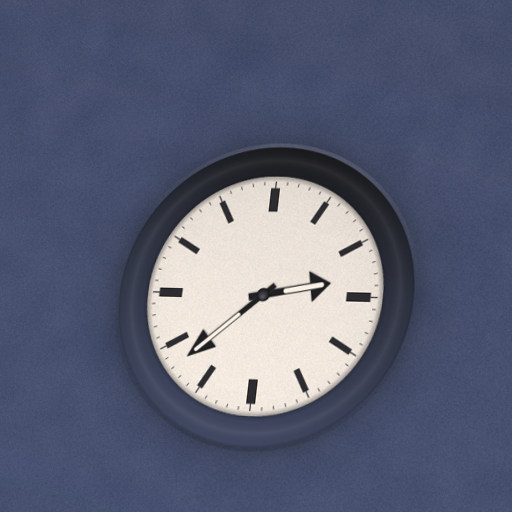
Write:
2,38
